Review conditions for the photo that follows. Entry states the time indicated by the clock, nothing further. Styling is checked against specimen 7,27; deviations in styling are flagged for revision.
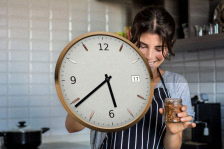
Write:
5,39
